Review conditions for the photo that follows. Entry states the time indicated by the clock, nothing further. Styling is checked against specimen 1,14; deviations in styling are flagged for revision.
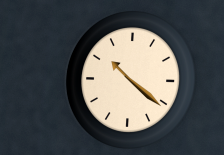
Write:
10,21
